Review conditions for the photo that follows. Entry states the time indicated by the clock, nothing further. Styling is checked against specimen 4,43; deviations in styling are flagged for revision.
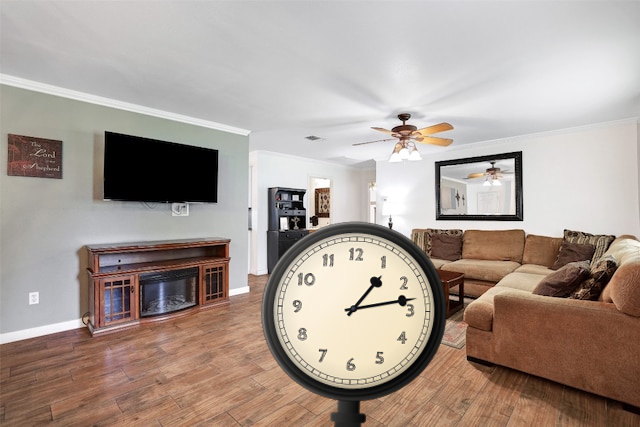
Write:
1,13
